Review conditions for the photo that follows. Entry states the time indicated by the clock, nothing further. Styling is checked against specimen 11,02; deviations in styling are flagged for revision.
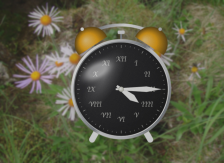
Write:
4,15
